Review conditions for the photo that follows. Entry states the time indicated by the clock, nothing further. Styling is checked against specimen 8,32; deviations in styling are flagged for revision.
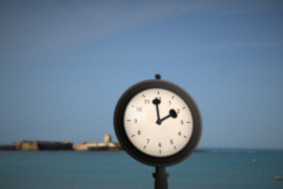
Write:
1,59
